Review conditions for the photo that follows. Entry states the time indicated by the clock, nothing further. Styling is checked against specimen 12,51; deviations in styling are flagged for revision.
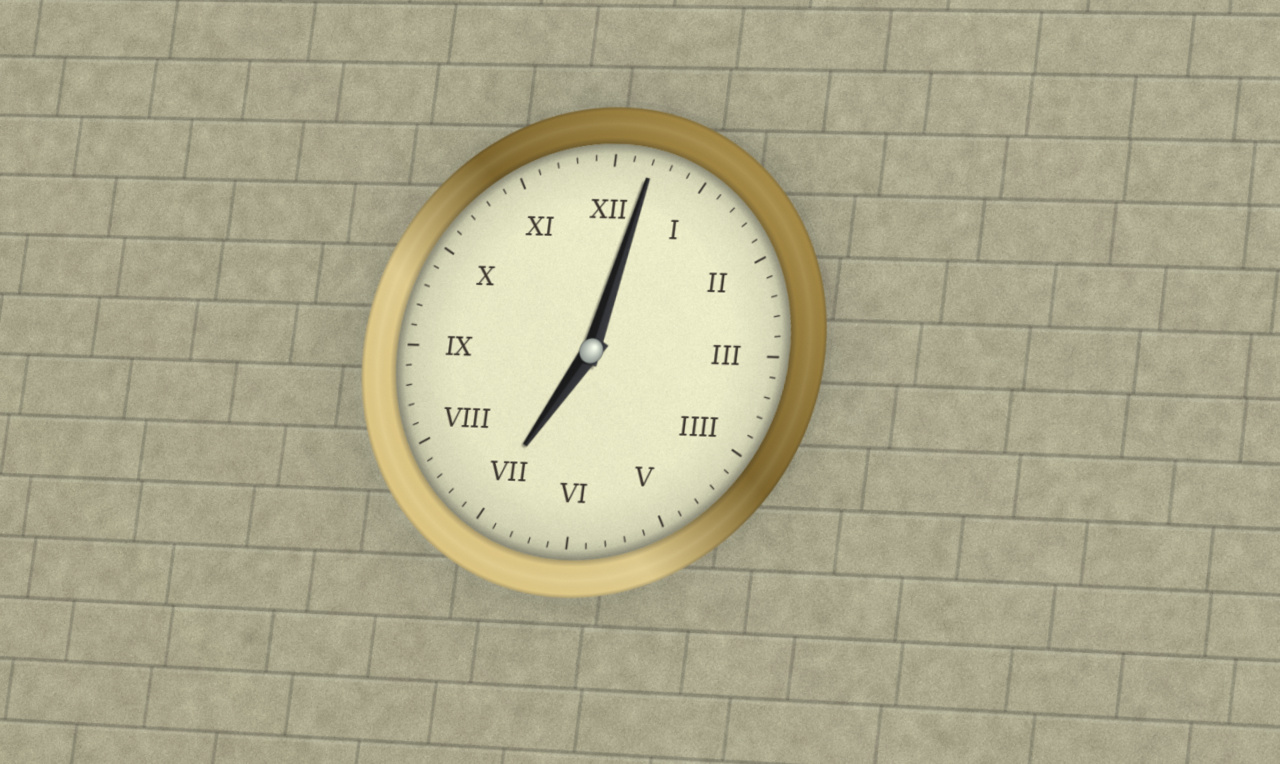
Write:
7,02
